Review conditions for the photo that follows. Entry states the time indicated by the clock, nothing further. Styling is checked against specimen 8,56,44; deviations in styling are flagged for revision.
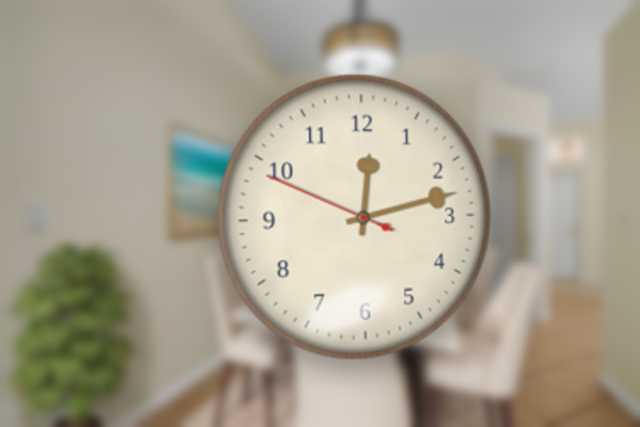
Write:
12,12,49
